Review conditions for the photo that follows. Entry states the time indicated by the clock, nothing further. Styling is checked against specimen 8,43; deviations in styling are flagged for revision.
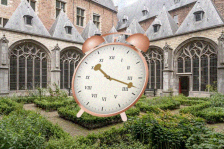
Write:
10,18
